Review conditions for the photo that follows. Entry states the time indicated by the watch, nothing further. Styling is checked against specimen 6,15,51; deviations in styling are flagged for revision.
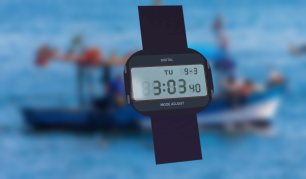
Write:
3,03,40
